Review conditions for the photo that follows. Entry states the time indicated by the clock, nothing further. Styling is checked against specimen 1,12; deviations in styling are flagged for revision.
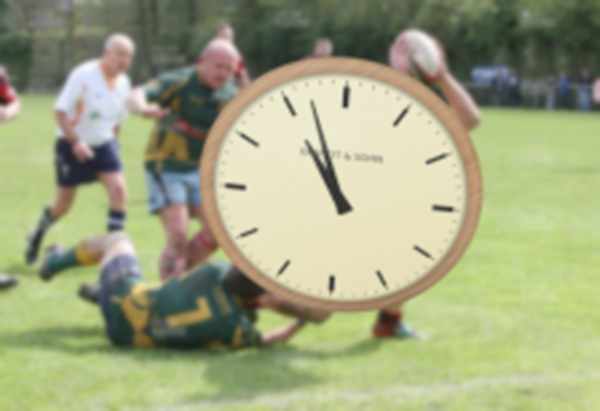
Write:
10,57
